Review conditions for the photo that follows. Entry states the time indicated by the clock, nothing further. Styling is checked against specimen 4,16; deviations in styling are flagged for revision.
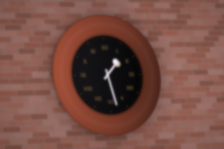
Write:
1,28
